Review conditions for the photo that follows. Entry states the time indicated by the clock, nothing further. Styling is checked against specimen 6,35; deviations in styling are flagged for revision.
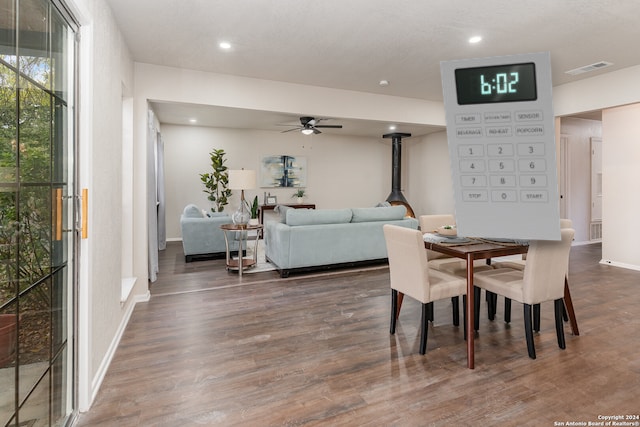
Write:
6,02
